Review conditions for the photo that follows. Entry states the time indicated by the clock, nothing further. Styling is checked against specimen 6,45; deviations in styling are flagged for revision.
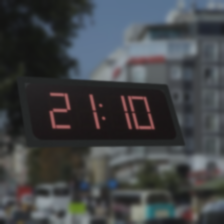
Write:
21,10
